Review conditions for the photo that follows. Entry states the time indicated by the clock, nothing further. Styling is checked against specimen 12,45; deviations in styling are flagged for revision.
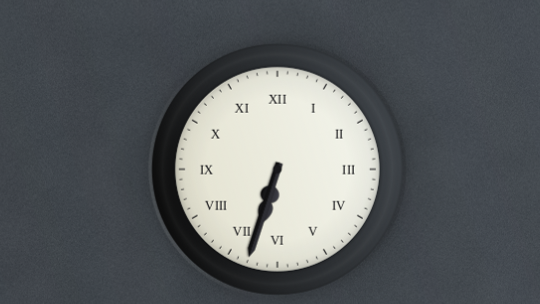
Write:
6,33
